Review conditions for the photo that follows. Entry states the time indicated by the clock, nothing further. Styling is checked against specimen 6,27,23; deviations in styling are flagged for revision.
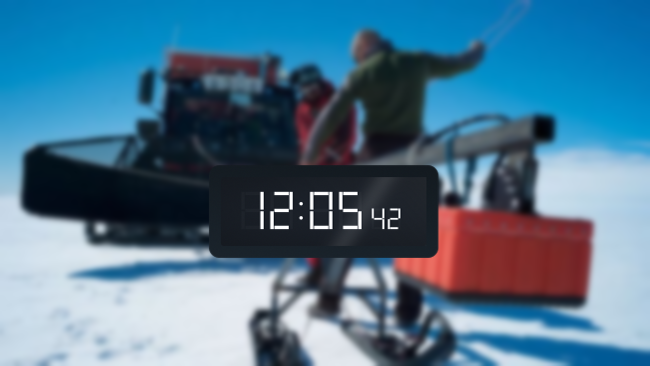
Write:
12,05,42
